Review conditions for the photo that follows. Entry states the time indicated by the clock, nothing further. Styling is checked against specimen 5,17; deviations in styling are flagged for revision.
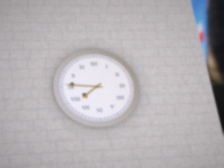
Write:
7,46
